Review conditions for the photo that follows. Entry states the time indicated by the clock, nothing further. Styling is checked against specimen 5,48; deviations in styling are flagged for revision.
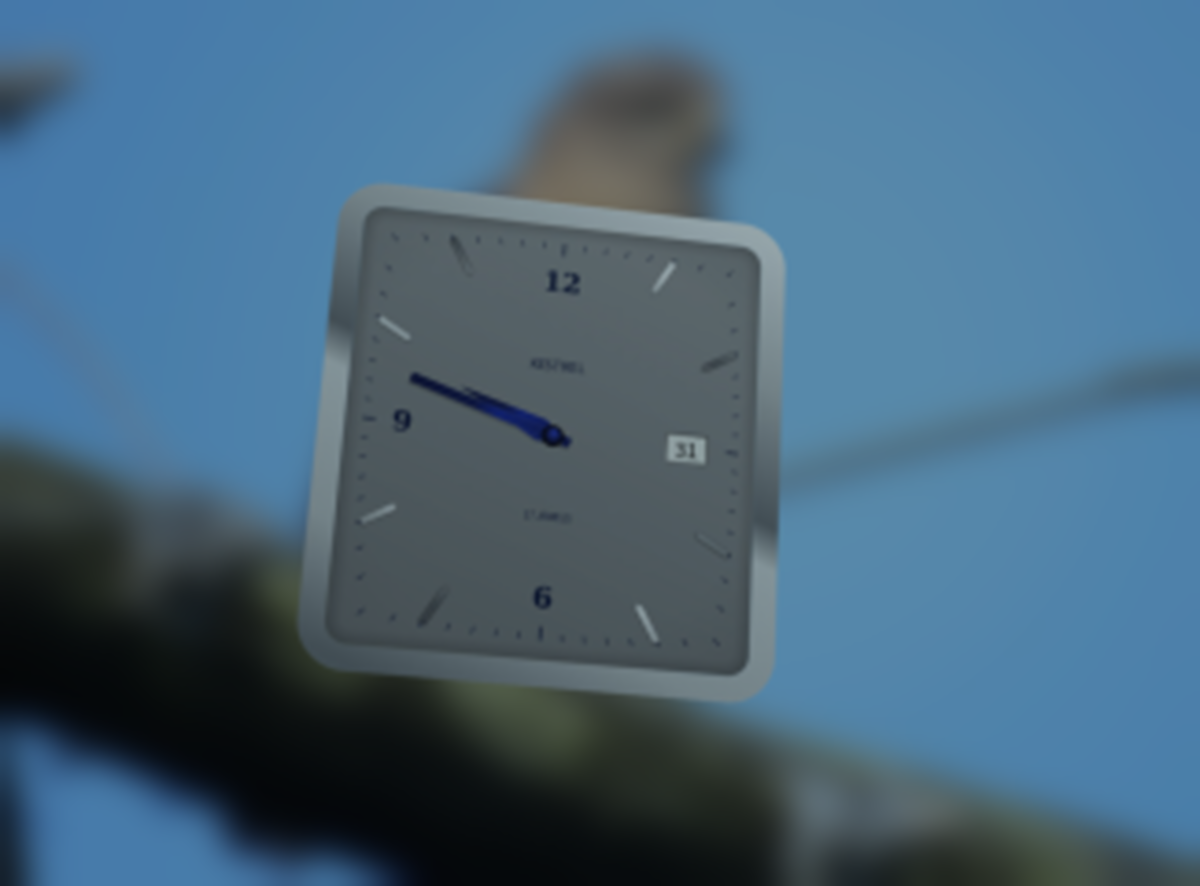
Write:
9,48
